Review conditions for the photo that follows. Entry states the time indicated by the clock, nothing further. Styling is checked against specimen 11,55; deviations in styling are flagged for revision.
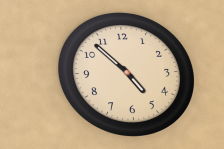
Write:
4,53
